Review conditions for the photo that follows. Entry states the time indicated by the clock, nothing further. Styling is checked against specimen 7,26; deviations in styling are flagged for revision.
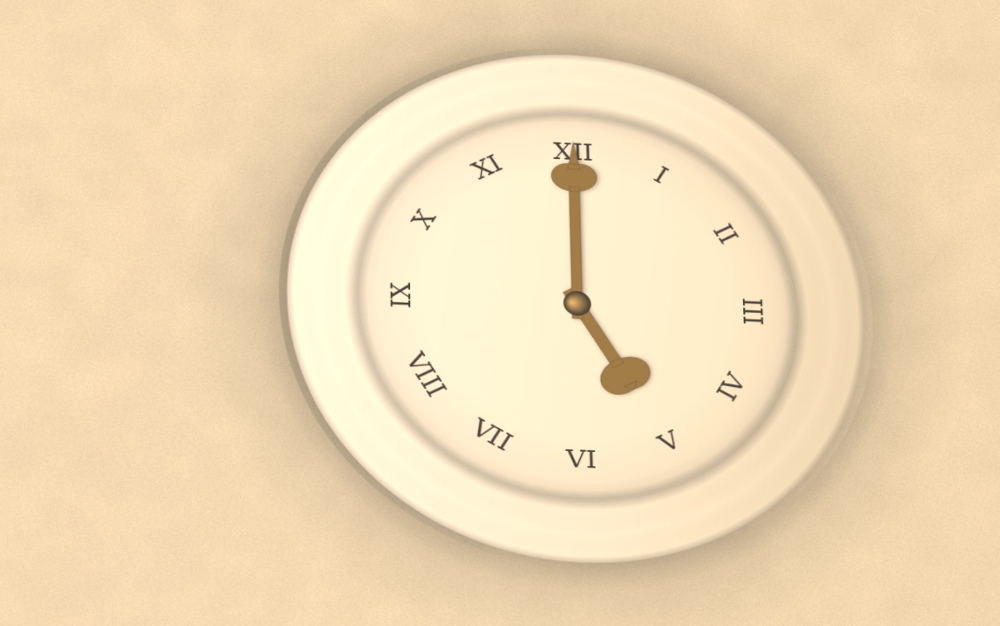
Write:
5,00
